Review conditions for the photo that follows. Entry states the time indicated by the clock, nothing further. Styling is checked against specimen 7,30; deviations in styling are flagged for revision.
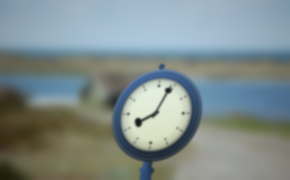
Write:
8,04
